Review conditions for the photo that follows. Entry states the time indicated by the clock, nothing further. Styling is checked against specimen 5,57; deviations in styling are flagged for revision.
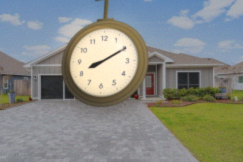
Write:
8,10
